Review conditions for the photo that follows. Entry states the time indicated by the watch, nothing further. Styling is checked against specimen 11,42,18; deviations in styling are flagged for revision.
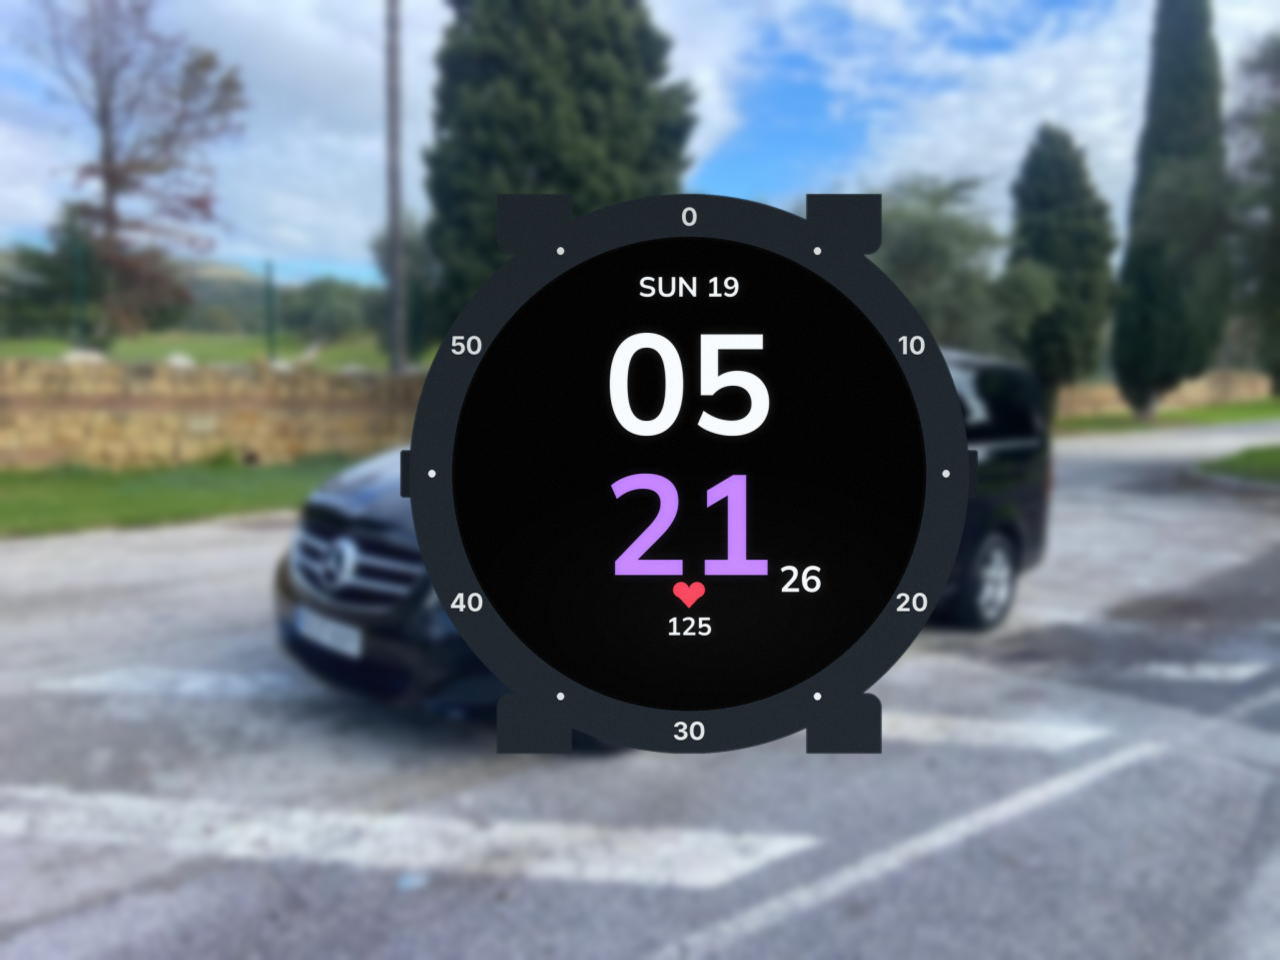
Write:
5,21,26
